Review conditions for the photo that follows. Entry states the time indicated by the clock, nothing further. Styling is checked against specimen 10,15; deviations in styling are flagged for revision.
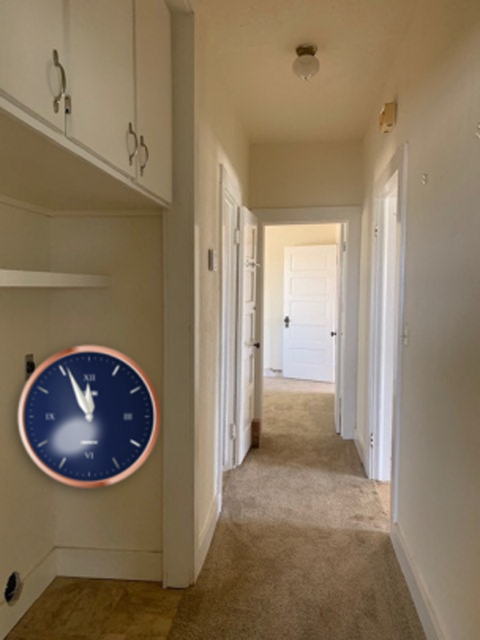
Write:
11,56
